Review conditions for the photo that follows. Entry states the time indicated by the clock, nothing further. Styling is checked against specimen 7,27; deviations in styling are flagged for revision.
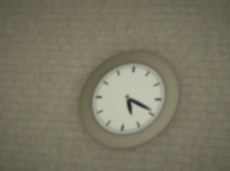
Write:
5,19
